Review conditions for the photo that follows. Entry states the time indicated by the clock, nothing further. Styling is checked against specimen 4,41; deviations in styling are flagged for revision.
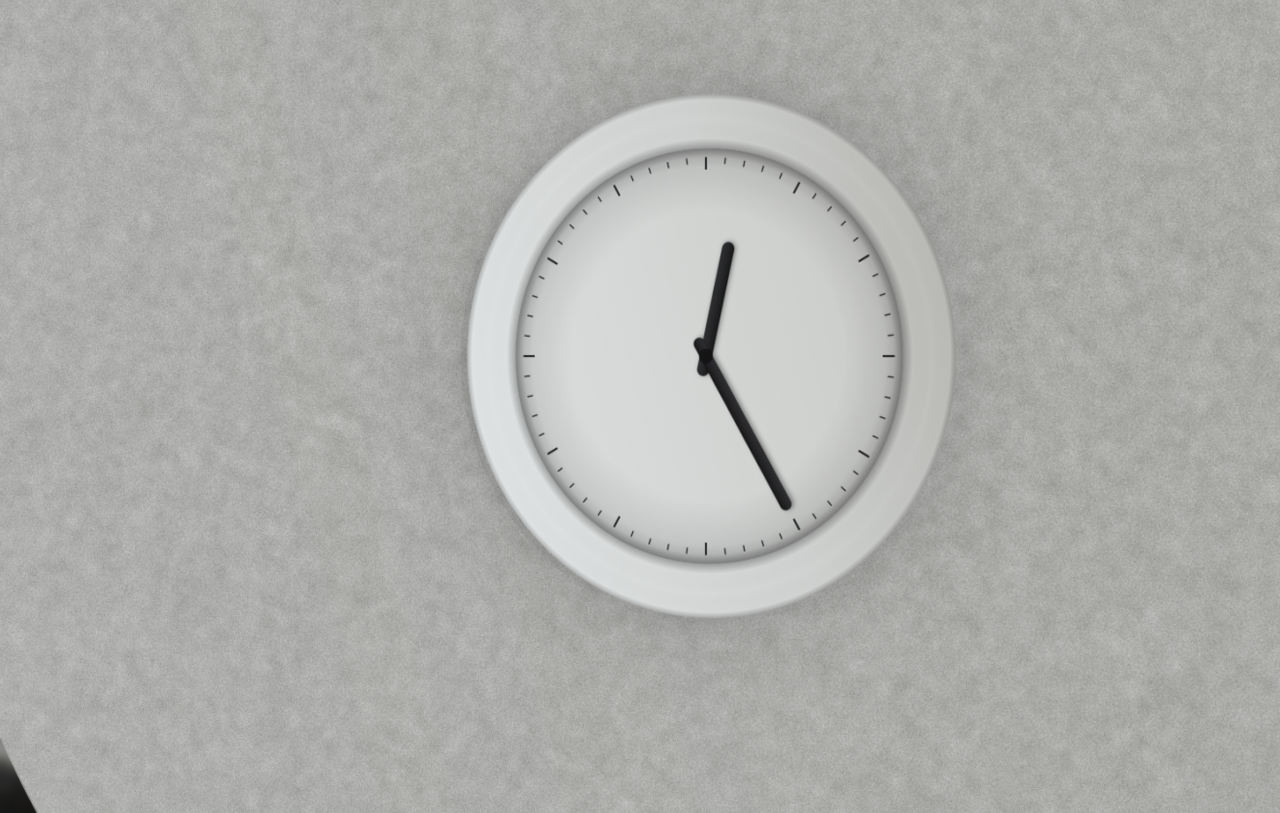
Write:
12,25
